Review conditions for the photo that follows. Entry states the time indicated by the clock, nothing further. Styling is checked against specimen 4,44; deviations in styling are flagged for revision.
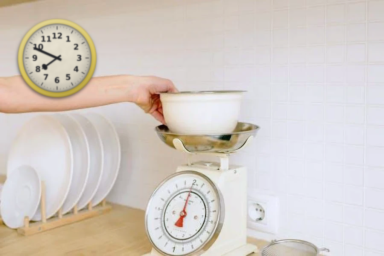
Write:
7,49
